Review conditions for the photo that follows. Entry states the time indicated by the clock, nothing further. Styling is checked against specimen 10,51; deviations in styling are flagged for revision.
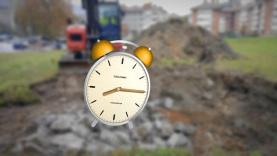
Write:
8,15
